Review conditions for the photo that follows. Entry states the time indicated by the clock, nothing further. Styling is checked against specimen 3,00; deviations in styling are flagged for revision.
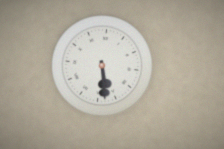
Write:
5,28
